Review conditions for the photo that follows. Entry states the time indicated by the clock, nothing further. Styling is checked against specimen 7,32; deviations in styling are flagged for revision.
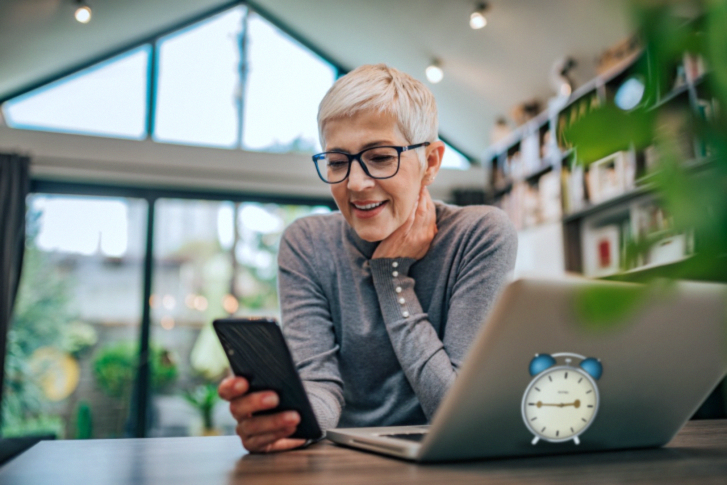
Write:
2,45
